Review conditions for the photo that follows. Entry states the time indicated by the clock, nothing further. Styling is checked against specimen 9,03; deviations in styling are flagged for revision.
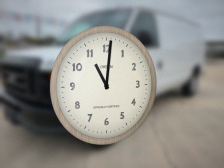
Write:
11,01
